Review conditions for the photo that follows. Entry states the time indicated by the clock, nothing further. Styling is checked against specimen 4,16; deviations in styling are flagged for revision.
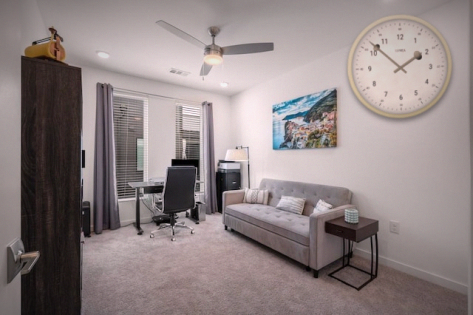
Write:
1,52
